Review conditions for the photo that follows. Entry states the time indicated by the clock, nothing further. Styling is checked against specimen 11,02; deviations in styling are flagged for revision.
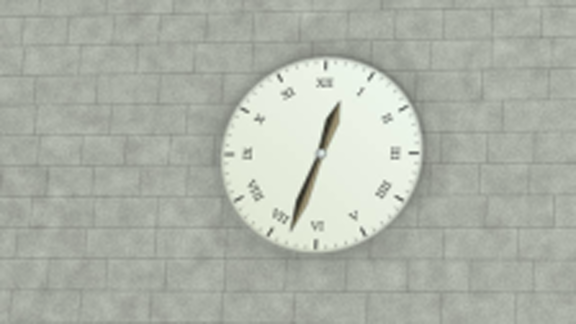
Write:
12,33
